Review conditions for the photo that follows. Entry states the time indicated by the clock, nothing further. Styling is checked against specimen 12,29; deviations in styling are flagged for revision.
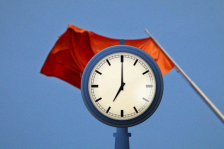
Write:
7,00
